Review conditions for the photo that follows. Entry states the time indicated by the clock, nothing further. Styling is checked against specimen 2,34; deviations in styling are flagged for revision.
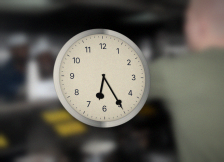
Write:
6,25
